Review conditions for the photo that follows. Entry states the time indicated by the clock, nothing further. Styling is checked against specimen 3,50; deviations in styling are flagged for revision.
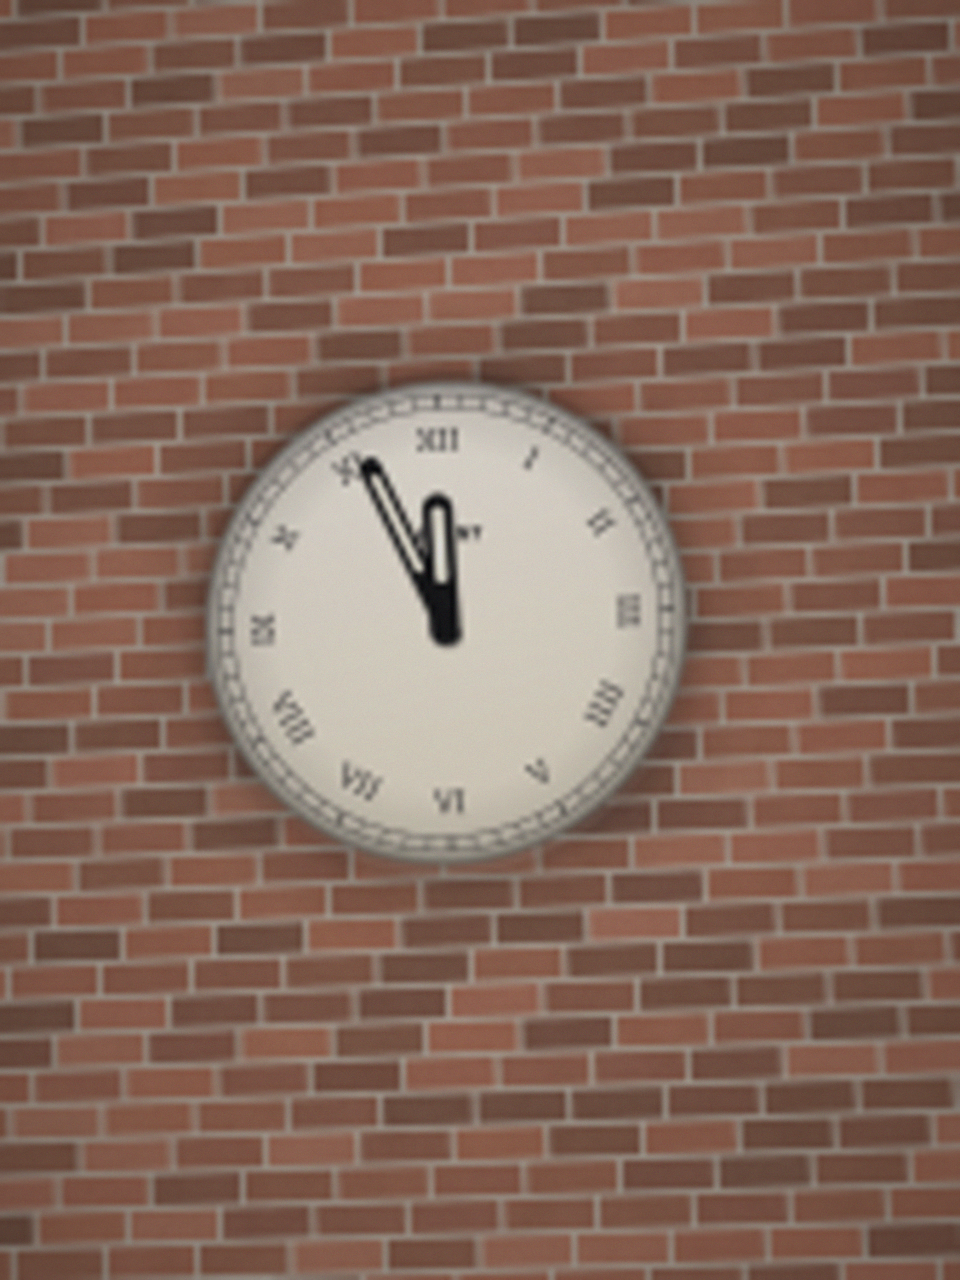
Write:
11,56
